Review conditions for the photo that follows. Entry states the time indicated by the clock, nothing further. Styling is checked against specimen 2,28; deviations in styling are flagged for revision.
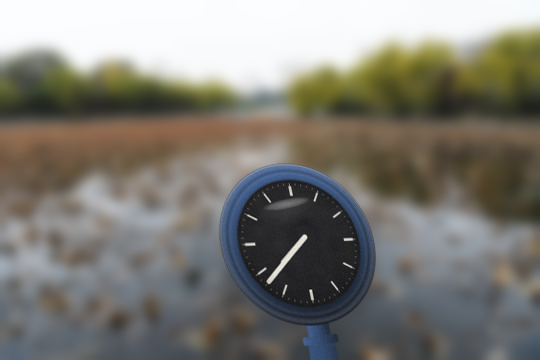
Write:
7,38
